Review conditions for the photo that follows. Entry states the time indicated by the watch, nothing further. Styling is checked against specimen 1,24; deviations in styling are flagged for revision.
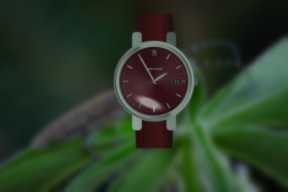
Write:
1,55
